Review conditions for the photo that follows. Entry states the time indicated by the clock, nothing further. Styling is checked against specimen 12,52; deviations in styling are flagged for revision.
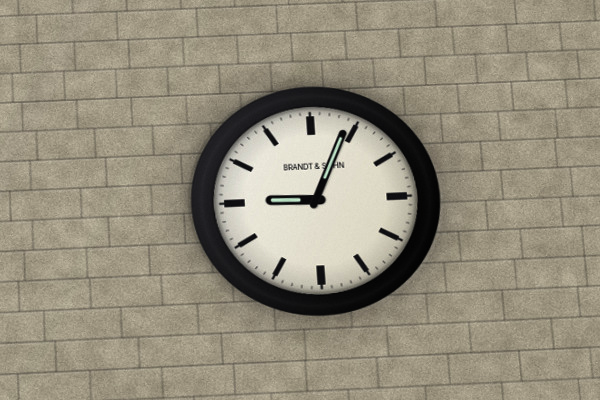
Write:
9,04
